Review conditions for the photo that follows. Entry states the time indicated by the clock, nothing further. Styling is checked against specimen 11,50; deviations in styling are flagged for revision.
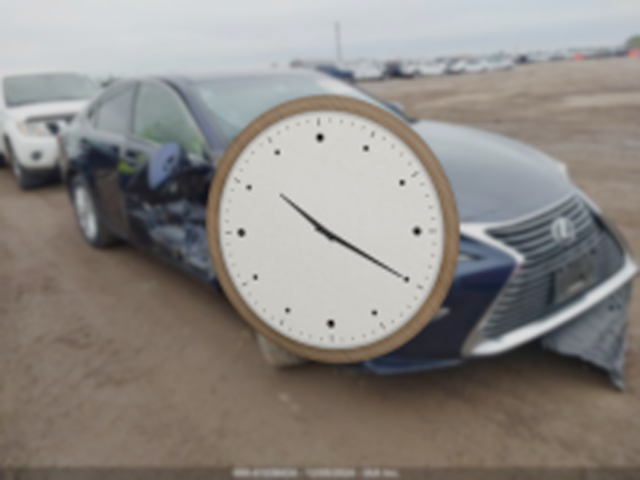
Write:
10,20
